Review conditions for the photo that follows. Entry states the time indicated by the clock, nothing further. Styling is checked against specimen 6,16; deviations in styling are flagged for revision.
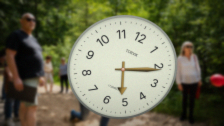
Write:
5,11
